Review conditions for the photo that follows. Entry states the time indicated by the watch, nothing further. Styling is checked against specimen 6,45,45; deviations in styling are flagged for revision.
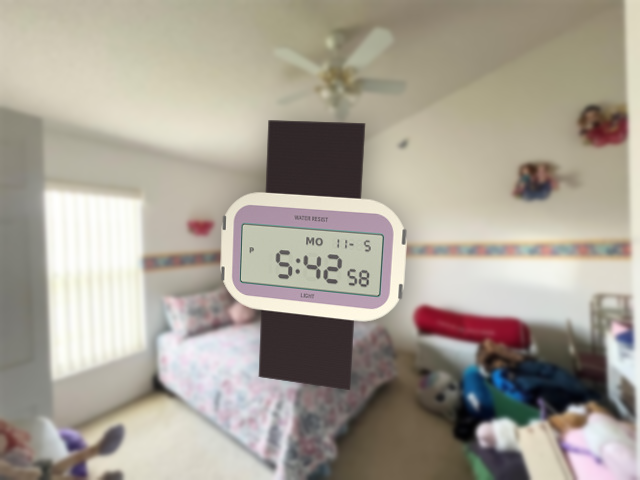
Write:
5,42,58
